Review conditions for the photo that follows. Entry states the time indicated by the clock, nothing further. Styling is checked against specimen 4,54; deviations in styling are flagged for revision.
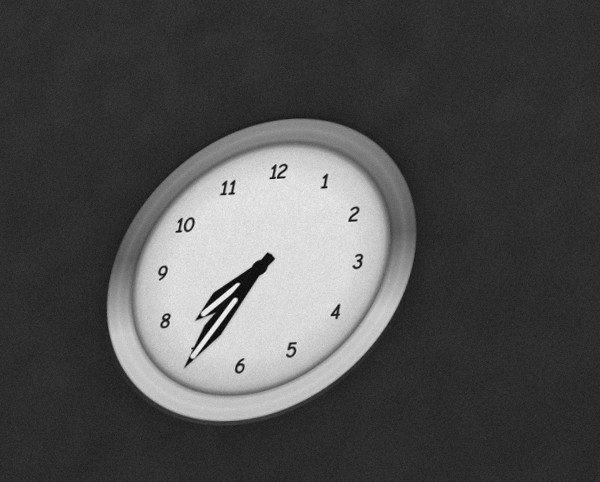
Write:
7,35
